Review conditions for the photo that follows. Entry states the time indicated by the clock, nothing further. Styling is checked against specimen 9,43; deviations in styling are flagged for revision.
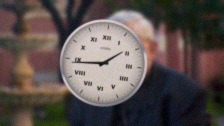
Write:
1,44
